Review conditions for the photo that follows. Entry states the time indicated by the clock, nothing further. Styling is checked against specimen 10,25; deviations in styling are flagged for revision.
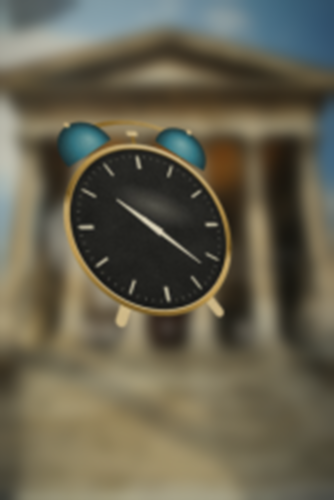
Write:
10,22
